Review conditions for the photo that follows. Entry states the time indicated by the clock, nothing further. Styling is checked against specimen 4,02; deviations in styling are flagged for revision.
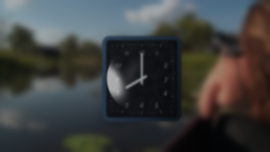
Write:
8,00
